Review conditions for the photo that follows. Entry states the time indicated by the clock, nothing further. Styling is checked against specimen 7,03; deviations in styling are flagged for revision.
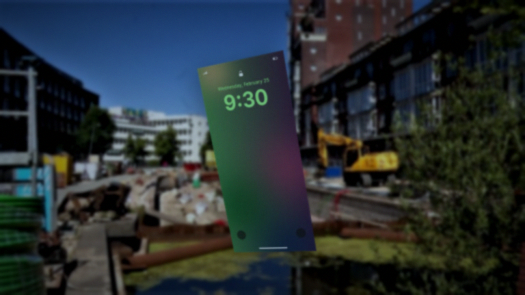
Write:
9,30
